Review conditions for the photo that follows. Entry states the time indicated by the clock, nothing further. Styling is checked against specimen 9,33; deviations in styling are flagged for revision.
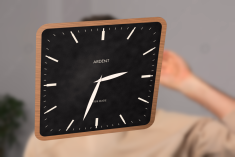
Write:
2,33
